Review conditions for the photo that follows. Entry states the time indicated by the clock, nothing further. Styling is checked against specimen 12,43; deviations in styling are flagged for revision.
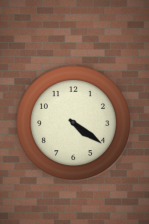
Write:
4,21
